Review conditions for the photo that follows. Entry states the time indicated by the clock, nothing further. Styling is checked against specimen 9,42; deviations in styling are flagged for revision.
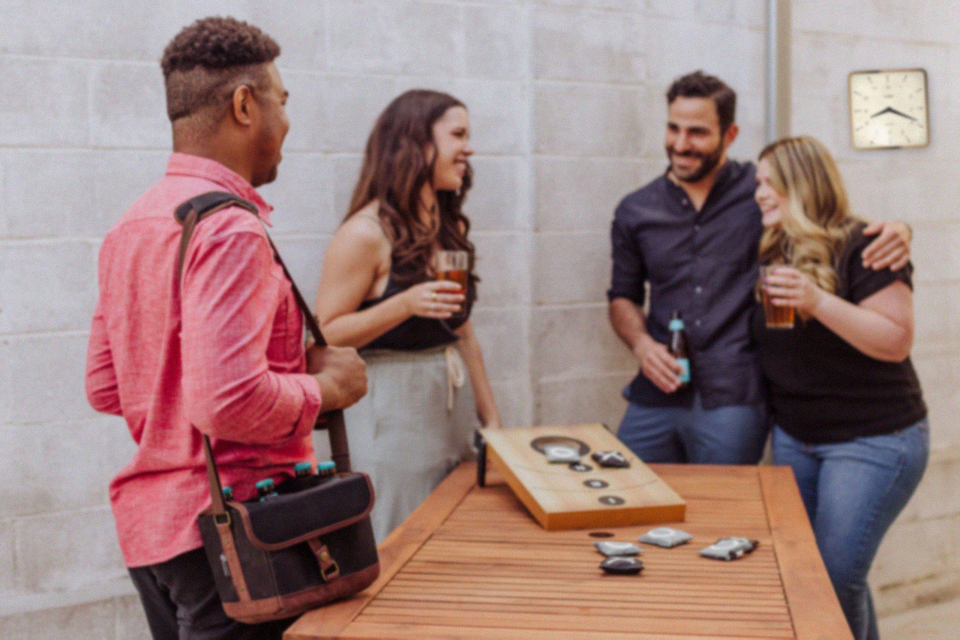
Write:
8,19
